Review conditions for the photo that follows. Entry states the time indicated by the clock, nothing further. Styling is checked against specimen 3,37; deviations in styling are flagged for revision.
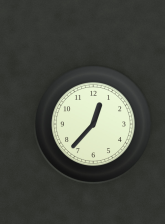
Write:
12,37
